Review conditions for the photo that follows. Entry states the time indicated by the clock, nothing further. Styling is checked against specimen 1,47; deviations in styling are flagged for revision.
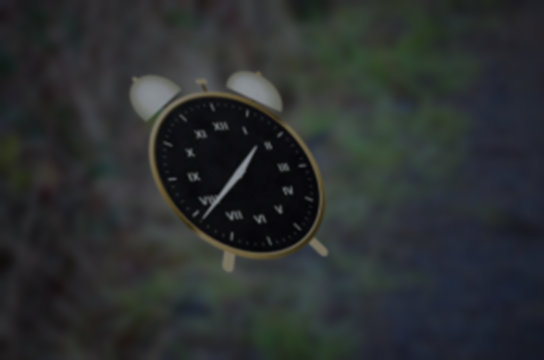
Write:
1,39
